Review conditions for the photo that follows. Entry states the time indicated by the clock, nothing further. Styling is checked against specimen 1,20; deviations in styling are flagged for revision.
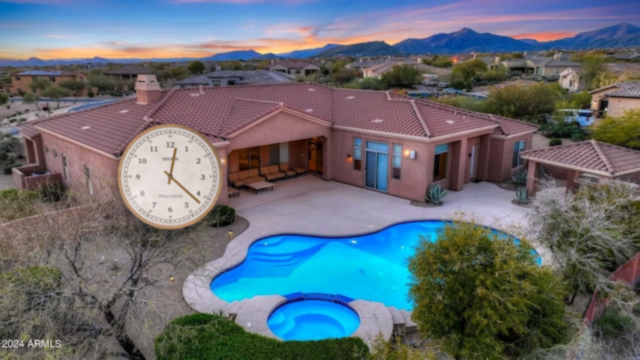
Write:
12,22
